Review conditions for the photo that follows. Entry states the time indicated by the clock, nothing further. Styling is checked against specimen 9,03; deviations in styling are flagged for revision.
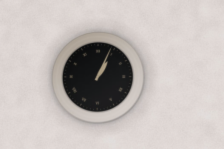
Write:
1,04
